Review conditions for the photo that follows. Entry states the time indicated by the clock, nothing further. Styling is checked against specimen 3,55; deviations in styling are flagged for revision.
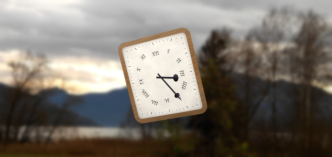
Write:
3,25
